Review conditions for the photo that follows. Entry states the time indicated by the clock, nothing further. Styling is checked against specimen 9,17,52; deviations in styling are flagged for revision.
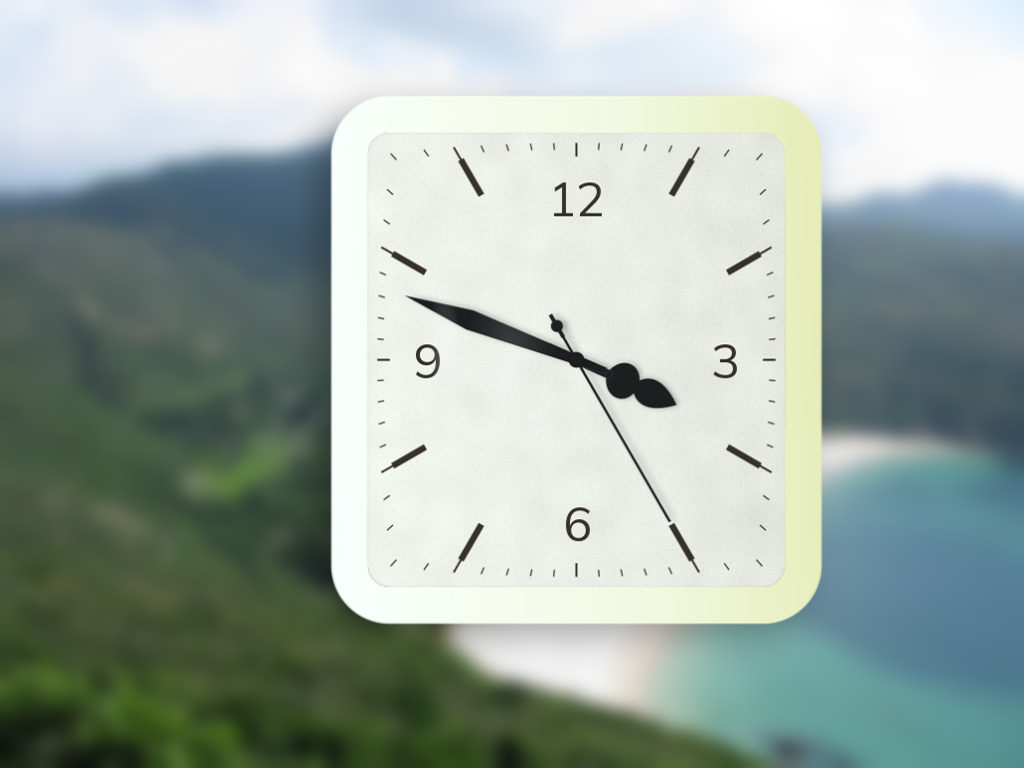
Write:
3,48,25
